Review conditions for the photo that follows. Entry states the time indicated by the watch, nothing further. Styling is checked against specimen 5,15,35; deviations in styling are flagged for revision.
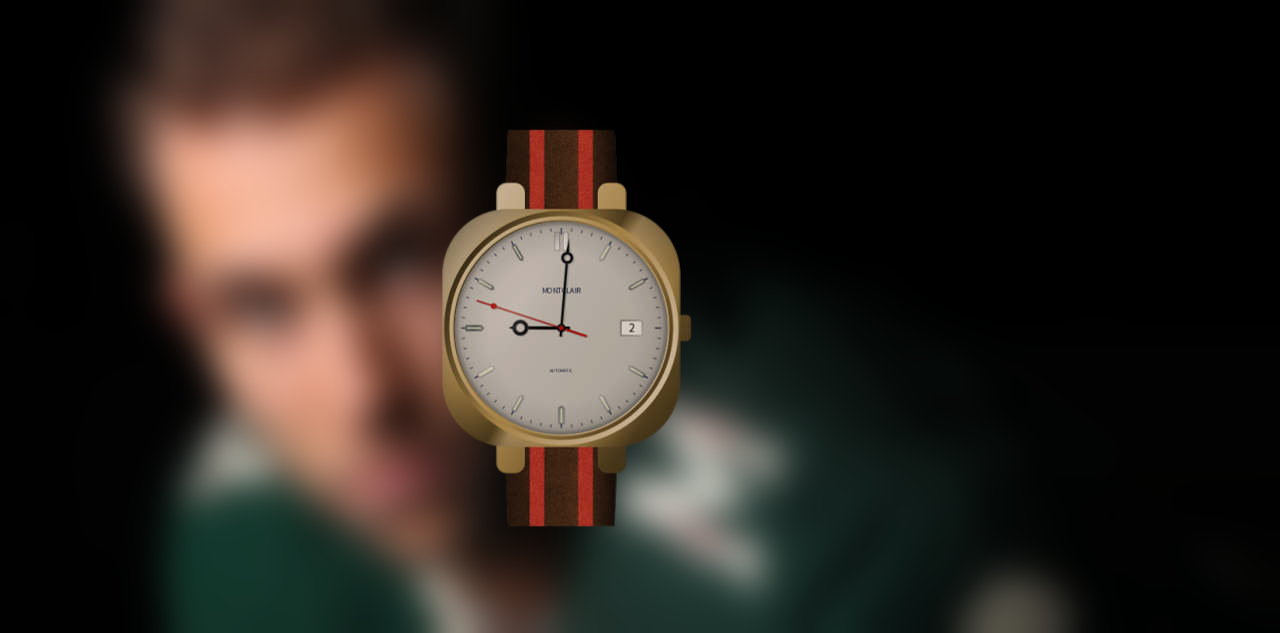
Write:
9,00,48
